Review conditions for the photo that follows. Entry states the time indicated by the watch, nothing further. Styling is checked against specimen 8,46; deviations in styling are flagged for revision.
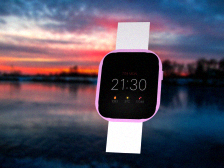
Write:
21,30
